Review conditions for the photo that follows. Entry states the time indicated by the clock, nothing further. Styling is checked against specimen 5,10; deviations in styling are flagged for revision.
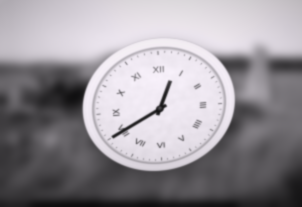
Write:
12,40
